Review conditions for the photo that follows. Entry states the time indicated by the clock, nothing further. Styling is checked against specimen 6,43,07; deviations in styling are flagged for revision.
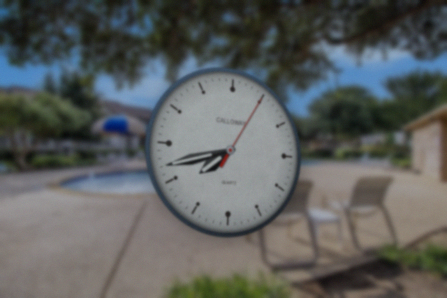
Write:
7,42,05
